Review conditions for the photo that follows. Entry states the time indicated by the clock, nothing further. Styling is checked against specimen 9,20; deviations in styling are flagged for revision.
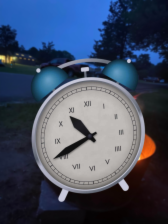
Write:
10,41
